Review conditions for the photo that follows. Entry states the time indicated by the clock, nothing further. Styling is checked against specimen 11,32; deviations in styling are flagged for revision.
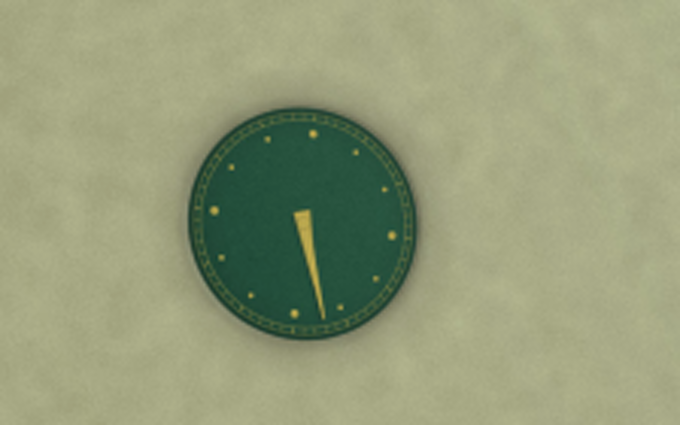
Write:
5,27
